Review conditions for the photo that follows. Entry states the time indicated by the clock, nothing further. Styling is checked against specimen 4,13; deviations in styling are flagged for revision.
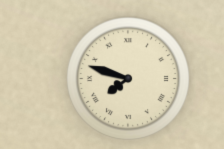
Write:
7,48
